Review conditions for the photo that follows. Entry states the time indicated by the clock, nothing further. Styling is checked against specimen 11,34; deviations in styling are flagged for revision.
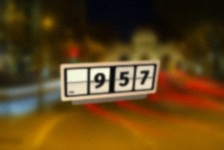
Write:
9,57
